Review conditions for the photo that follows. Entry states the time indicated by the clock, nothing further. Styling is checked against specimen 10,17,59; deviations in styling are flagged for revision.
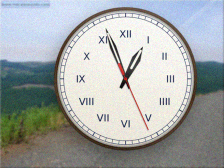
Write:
12,56,26
